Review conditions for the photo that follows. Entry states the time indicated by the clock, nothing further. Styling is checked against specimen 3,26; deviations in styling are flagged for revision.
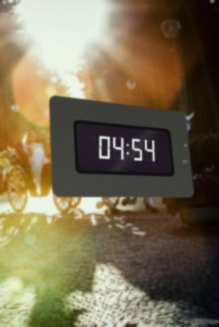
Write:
4,54
